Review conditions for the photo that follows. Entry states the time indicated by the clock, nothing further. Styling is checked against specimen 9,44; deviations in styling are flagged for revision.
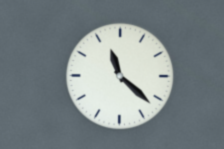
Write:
11,22
